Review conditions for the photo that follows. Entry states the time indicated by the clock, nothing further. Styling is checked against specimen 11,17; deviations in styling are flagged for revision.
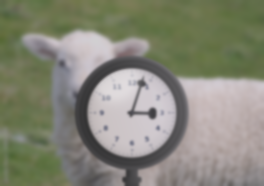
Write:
3,03
